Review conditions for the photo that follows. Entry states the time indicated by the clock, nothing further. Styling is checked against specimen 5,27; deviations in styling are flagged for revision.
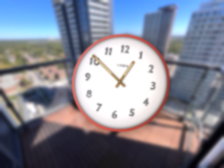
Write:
12,51
